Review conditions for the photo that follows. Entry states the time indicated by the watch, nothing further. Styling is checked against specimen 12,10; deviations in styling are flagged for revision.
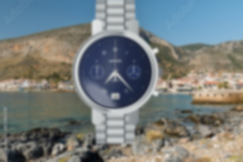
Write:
7,23
